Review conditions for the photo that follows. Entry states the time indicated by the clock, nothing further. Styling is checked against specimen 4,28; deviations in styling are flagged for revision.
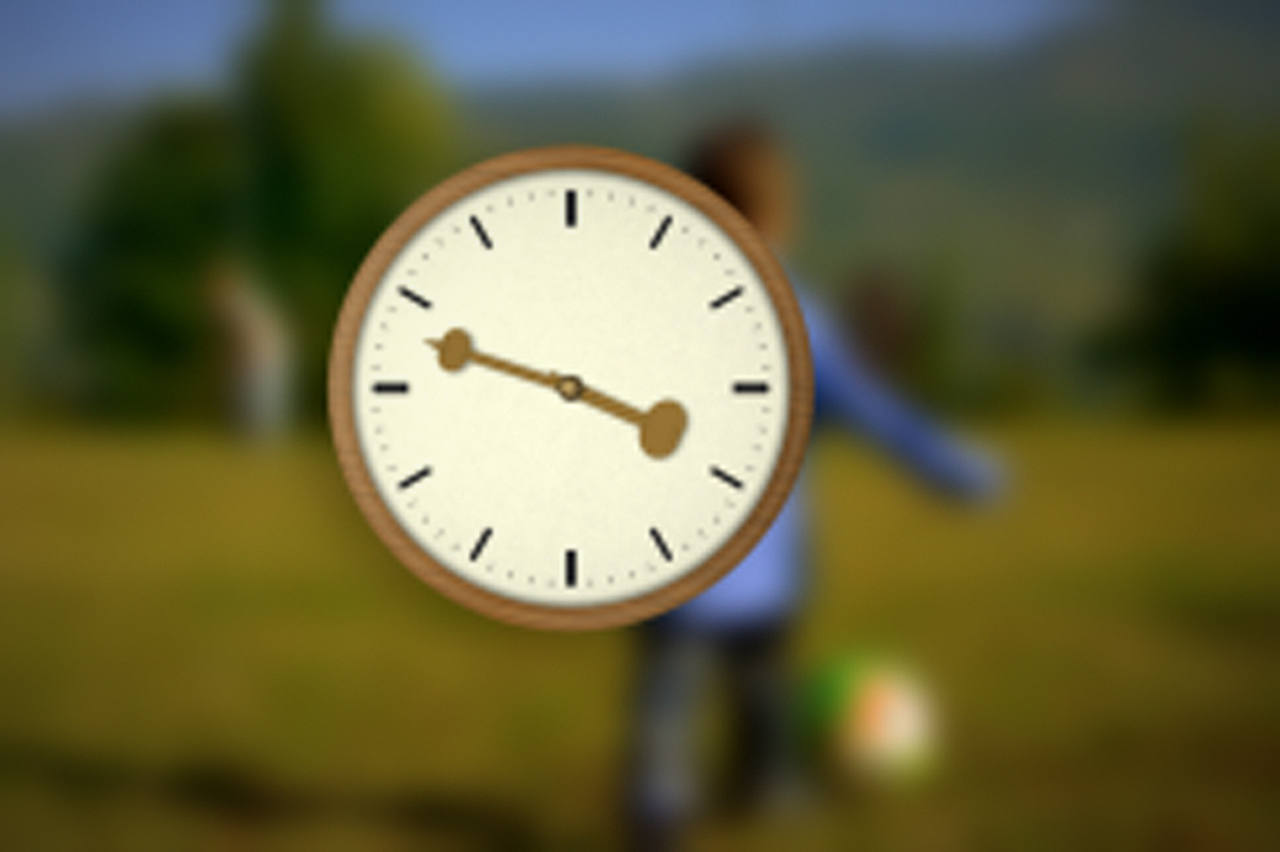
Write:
3,48
